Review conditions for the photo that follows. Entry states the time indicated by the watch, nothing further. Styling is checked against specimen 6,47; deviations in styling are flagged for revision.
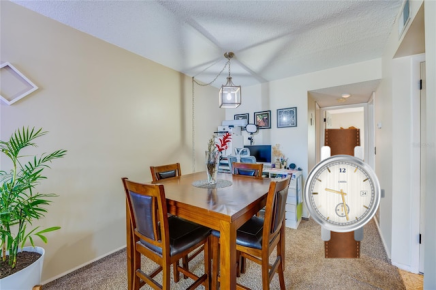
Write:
9,28
